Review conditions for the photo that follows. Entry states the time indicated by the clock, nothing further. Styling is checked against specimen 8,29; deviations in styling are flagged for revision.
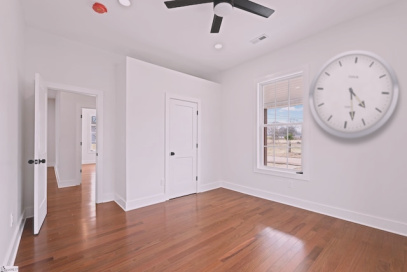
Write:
4,28
